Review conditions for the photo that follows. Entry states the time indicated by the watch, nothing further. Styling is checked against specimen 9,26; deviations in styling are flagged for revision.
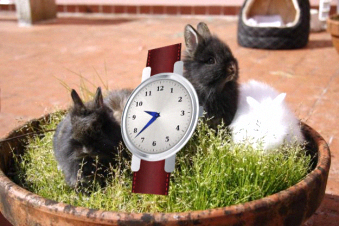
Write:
9,38
